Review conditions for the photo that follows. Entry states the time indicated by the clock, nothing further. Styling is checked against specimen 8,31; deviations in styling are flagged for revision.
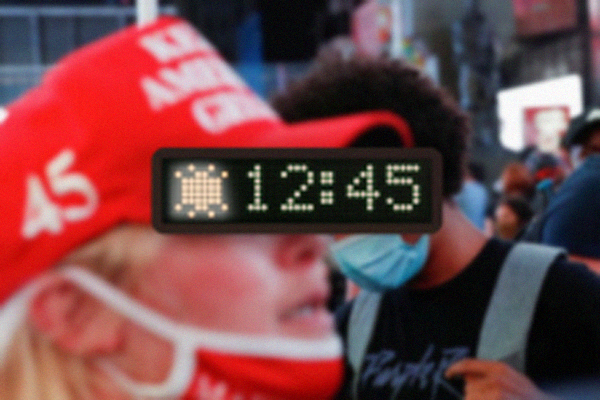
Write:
12,45
